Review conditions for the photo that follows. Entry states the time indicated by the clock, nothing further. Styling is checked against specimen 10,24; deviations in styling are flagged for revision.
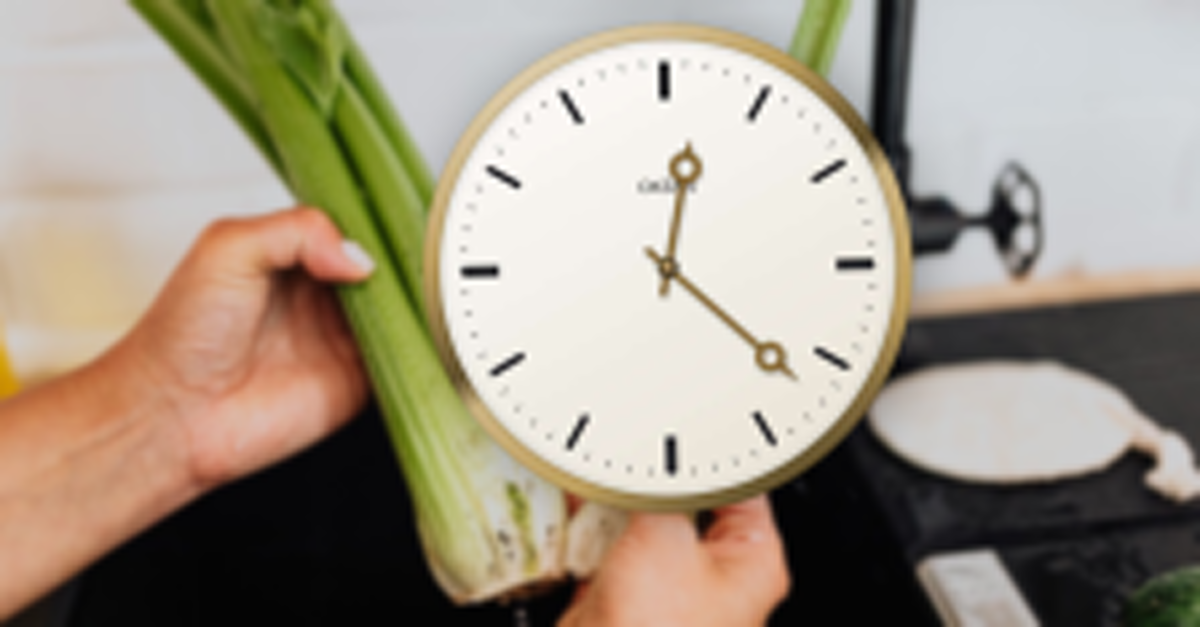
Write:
12,22
